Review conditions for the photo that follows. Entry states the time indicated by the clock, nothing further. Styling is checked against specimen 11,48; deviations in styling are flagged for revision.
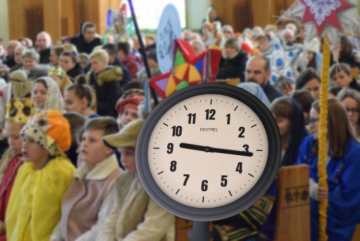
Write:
9,16
